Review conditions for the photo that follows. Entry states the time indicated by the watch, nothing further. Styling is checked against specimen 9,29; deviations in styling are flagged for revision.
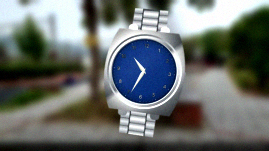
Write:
10,34
